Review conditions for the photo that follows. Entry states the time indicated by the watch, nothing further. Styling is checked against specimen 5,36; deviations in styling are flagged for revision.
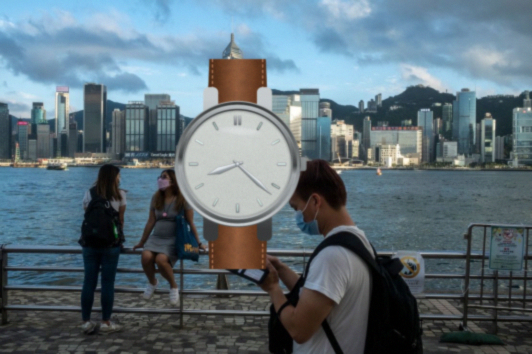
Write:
8,22
